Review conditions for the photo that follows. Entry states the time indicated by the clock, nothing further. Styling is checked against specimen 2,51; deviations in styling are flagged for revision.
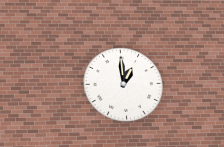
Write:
1,00
